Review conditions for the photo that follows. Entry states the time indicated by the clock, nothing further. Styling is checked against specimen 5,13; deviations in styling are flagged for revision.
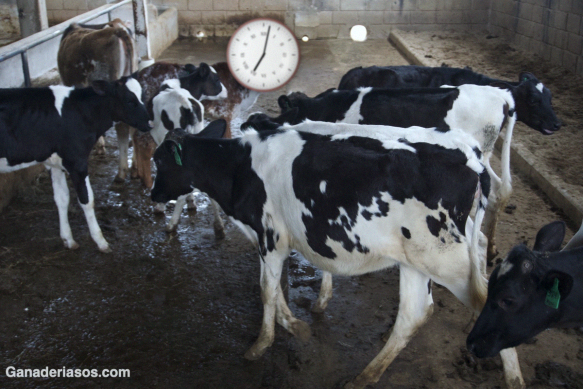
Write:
7,02
